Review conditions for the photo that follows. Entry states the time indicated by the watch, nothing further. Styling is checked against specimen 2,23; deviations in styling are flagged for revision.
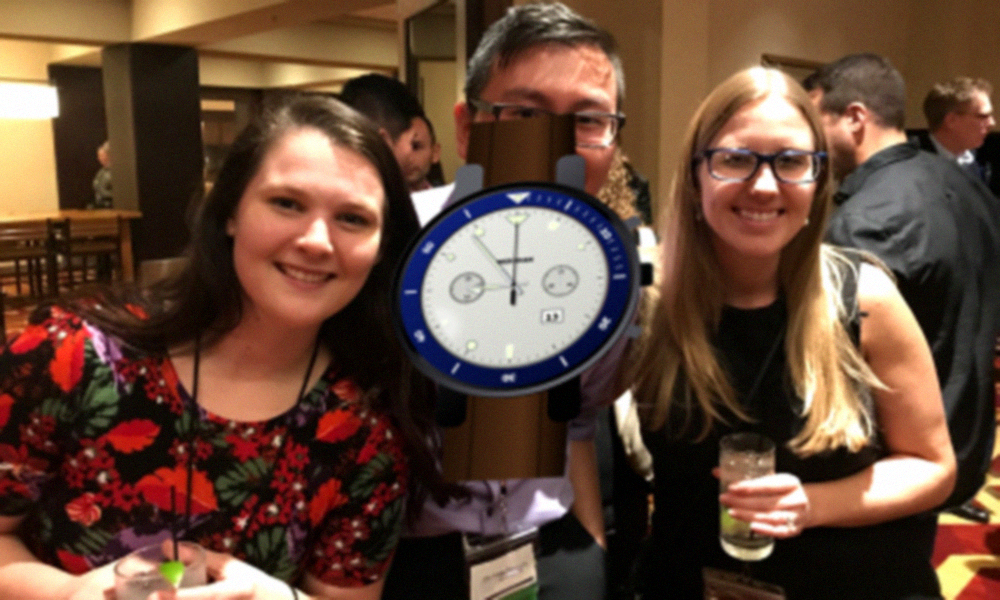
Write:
8,54
